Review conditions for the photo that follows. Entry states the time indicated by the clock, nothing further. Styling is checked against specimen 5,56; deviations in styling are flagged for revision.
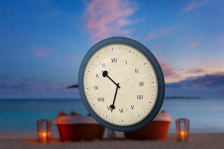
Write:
10,34
